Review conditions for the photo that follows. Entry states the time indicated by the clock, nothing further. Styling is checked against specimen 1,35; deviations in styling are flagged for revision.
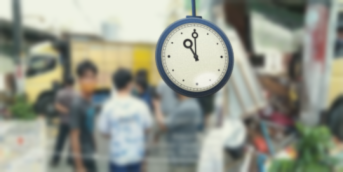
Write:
11,00
